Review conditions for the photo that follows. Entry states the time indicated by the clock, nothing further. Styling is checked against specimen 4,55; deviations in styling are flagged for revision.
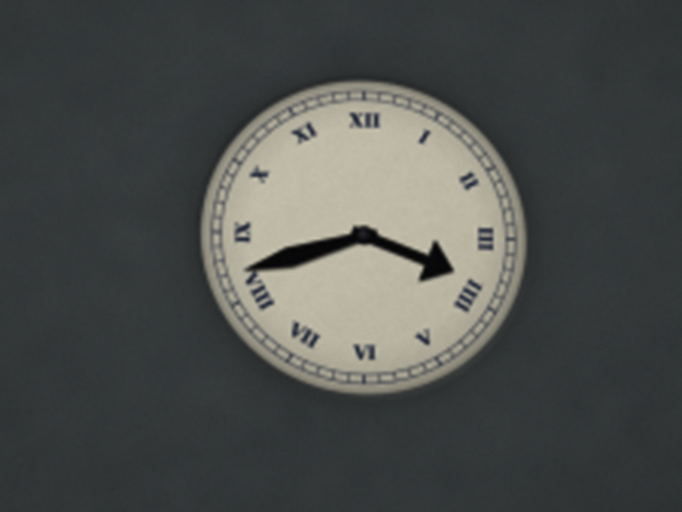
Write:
3,42
